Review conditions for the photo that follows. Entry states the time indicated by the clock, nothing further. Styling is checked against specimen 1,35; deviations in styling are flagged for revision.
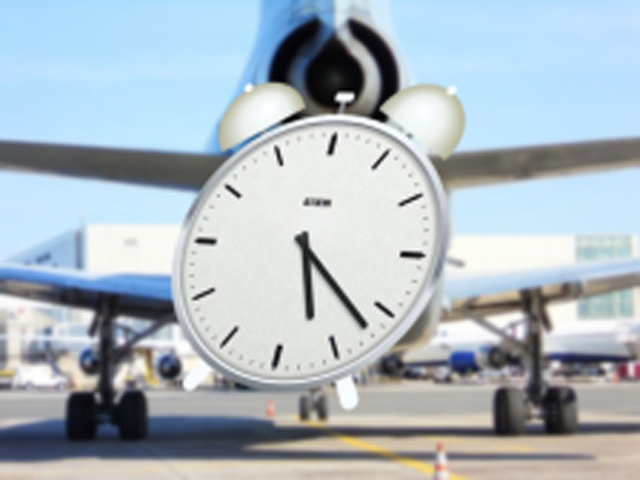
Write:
5,22
